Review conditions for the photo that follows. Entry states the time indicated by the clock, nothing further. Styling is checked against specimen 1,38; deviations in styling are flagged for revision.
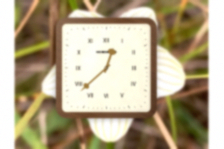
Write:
12,38
